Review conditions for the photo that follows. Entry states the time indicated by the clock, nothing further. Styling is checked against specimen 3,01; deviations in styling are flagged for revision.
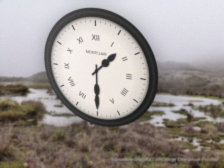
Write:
1,30
